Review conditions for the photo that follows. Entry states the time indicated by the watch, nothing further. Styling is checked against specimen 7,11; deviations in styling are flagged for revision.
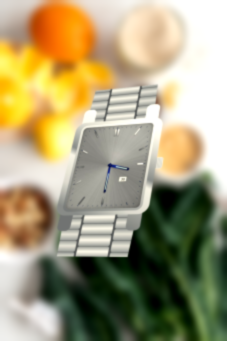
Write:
3,30
